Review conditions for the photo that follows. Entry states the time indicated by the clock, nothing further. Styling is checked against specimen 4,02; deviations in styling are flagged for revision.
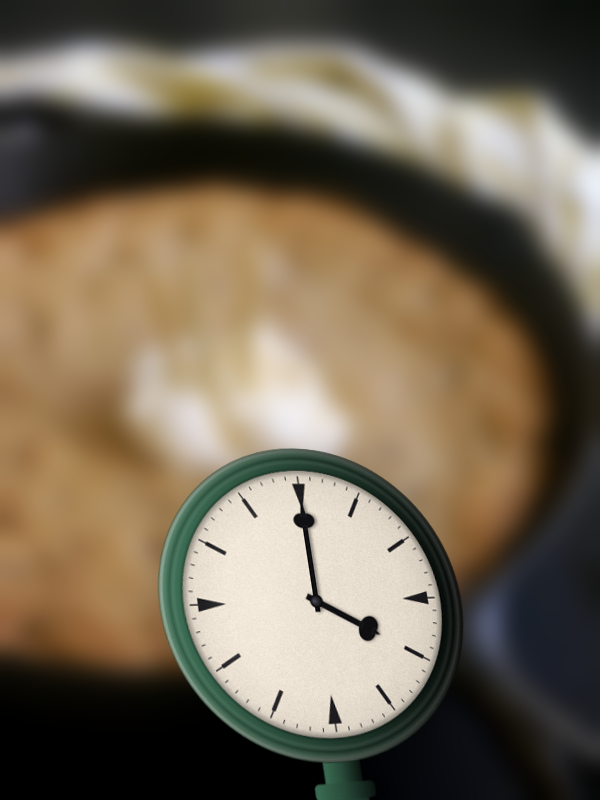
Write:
4,00
